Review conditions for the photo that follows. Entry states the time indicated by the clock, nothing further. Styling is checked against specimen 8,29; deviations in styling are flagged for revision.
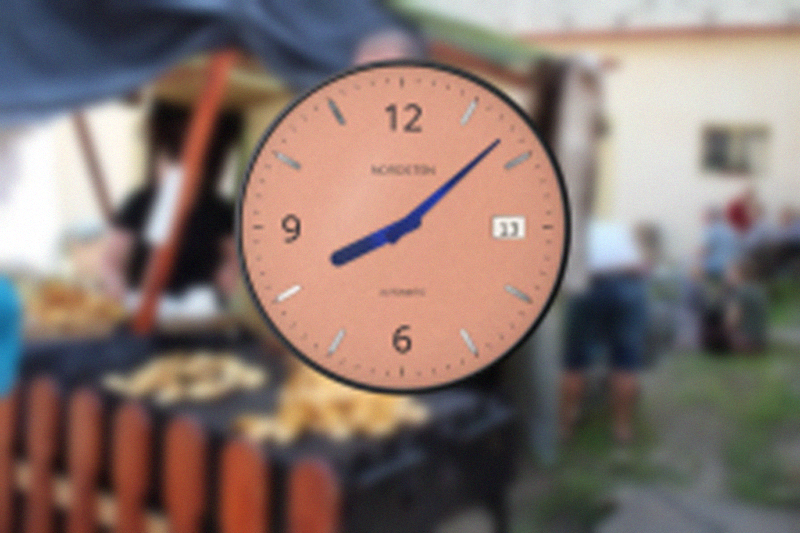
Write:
8,08
